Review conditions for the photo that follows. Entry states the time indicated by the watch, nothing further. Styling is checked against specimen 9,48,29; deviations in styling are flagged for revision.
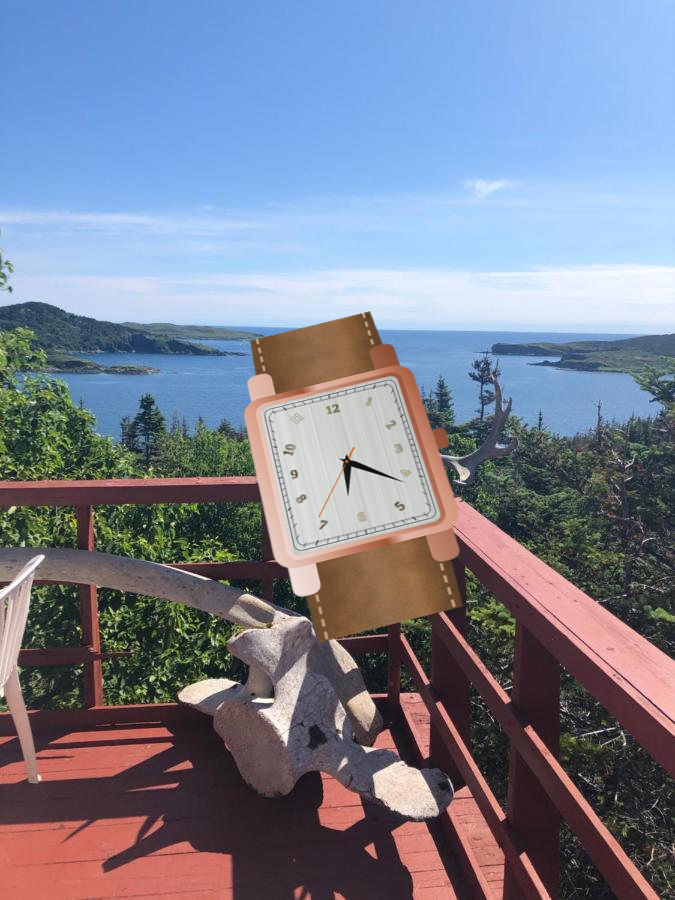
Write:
6,21,36
